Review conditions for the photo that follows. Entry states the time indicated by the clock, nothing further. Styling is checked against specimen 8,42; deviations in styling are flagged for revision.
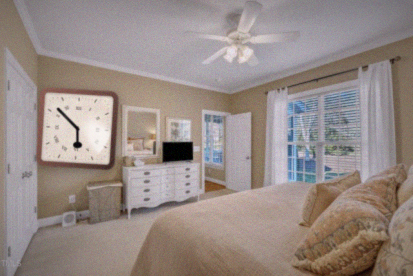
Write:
5,52
